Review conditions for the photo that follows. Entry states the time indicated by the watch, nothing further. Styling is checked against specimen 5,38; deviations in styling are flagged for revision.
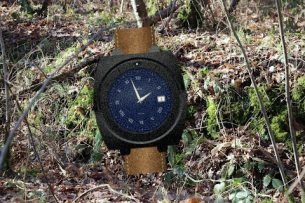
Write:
1,57
